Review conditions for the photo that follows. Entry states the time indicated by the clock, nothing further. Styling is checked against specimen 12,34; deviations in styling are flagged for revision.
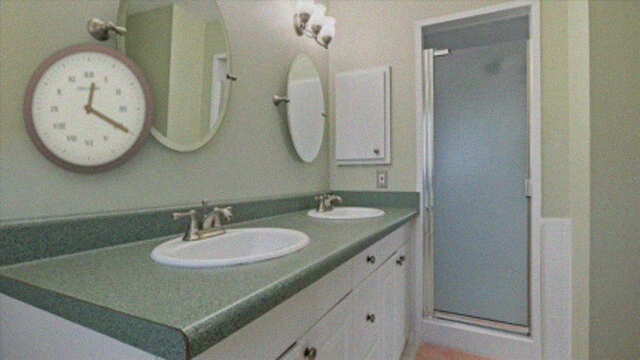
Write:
12,20
